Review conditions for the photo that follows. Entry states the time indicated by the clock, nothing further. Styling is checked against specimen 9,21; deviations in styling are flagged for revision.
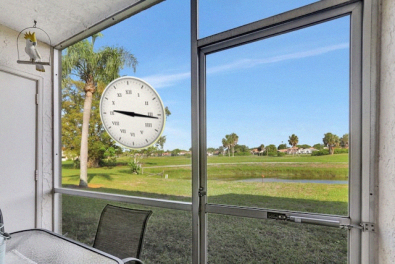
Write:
9,16
